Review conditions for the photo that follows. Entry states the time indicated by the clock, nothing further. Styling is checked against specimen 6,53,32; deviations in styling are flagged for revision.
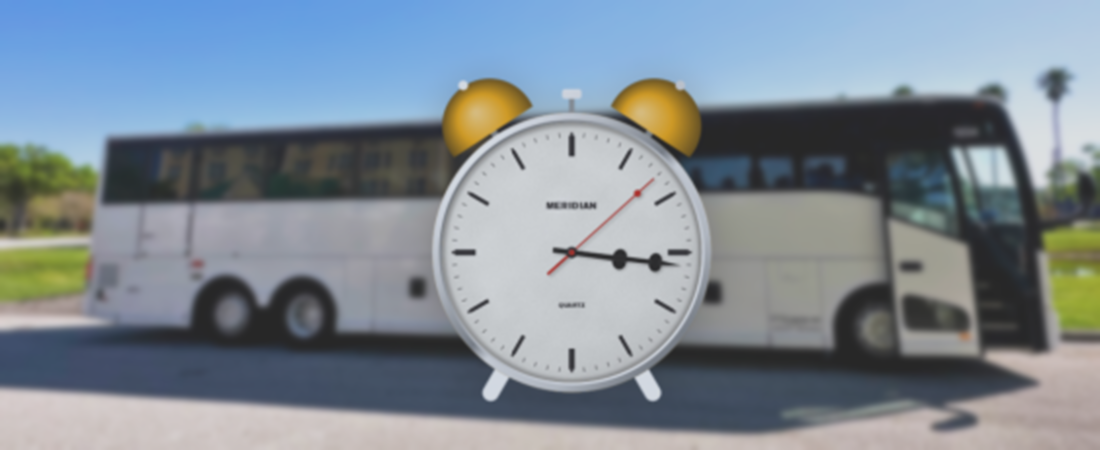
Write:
3,16,08
